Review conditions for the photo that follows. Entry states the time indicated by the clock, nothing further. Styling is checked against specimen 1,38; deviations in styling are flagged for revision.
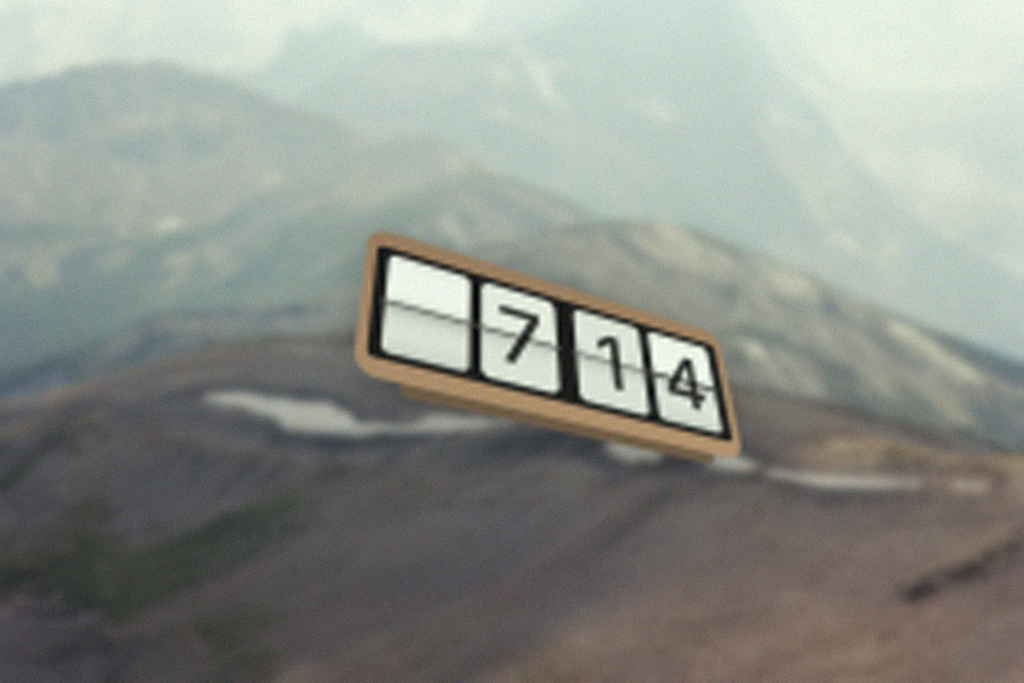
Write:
7,14
